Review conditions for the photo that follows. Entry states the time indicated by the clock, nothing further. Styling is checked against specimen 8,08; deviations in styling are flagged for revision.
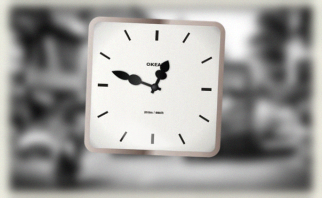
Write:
12,48
